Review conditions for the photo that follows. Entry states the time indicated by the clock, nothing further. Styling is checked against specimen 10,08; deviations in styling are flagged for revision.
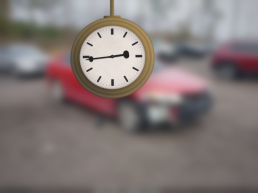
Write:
2,44
